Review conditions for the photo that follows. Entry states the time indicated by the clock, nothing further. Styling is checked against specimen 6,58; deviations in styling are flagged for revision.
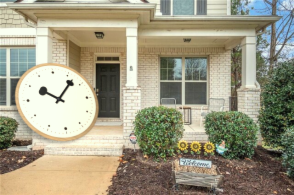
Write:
10,07
